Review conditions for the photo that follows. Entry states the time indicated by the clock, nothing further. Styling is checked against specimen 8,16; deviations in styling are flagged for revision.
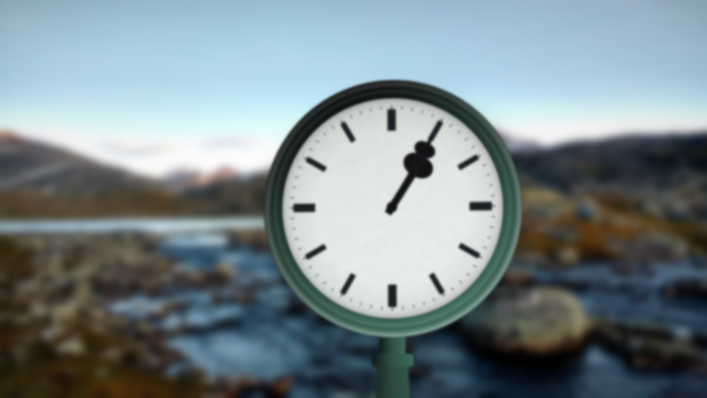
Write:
1,05
